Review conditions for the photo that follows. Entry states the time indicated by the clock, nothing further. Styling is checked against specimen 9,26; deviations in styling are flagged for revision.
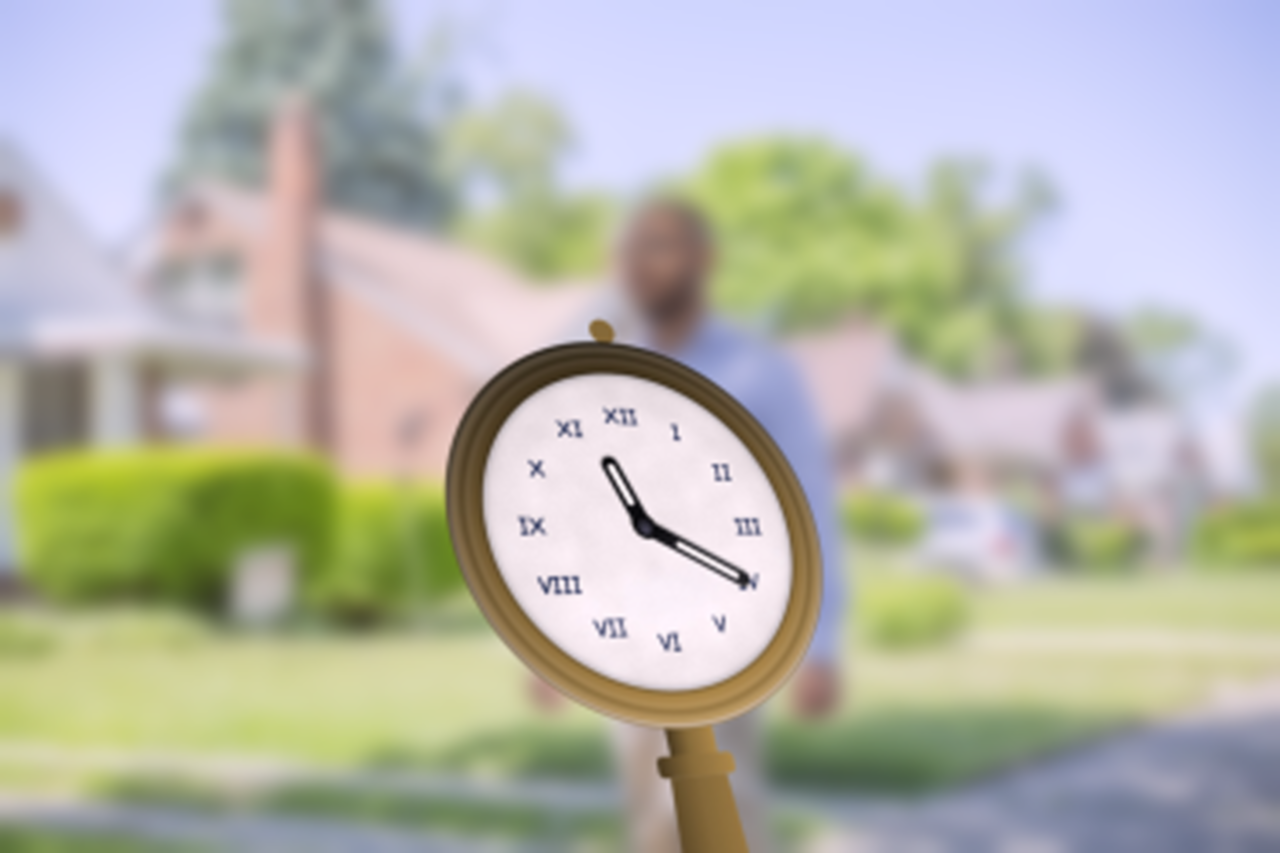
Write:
11,20
